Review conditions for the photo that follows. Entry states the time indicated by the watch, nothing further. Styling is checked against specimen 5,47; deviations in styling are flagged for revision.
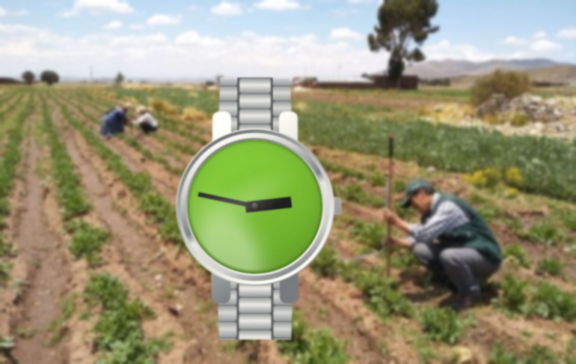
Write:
2,47
